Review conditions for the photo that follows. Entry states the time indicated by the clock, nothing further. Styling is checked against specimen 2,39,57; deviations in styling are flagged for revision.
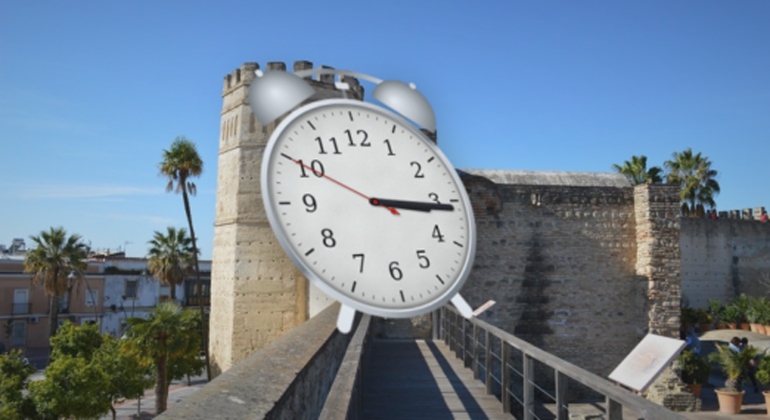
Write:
3,15,50
